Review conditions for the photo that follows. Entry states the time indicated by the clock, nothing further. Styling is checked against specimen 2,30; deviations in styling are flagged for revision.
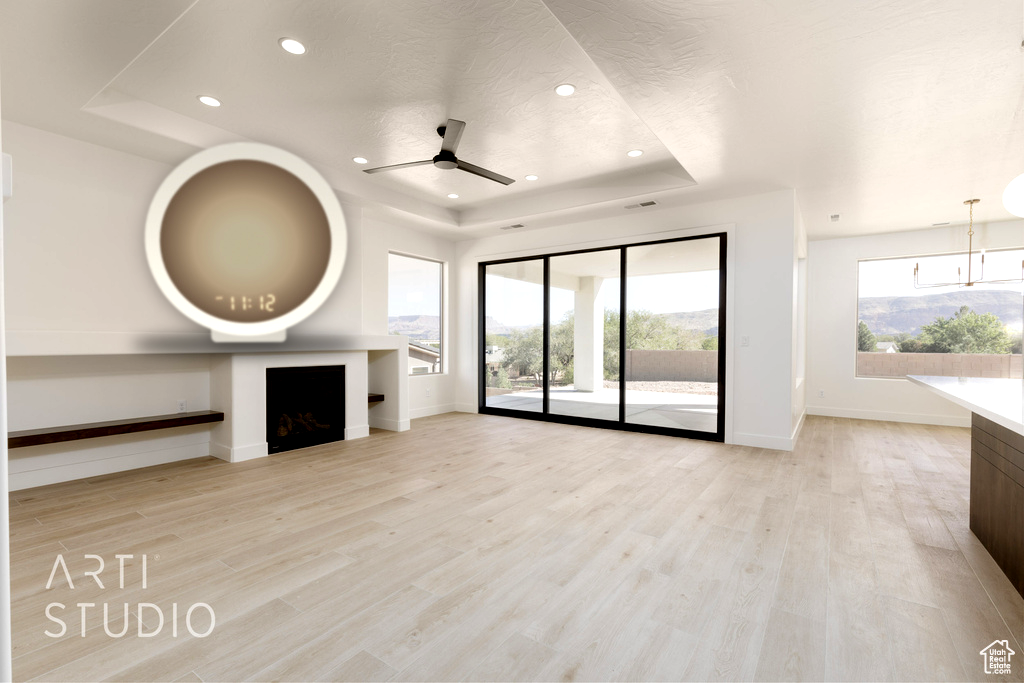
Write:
11,12
